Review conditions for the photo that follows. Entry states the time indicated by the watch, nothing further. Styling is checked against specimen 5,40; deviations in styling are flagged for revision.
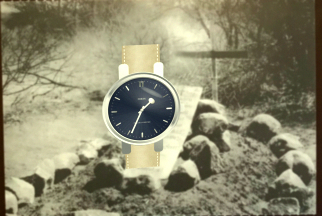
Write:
1,34
